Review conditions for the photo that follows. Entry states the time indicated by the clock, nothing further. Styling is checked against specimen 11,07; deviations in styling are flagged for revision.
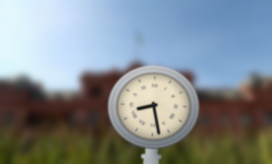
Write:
8,28
